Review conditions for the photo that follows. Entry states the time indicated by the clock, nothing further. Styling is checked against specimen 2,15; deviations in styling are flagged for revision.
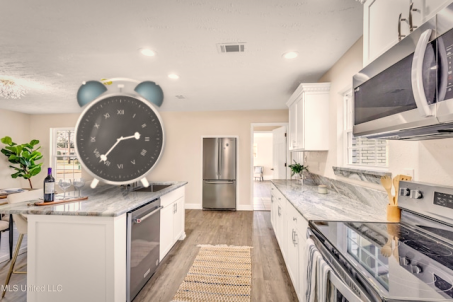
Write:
2,37
